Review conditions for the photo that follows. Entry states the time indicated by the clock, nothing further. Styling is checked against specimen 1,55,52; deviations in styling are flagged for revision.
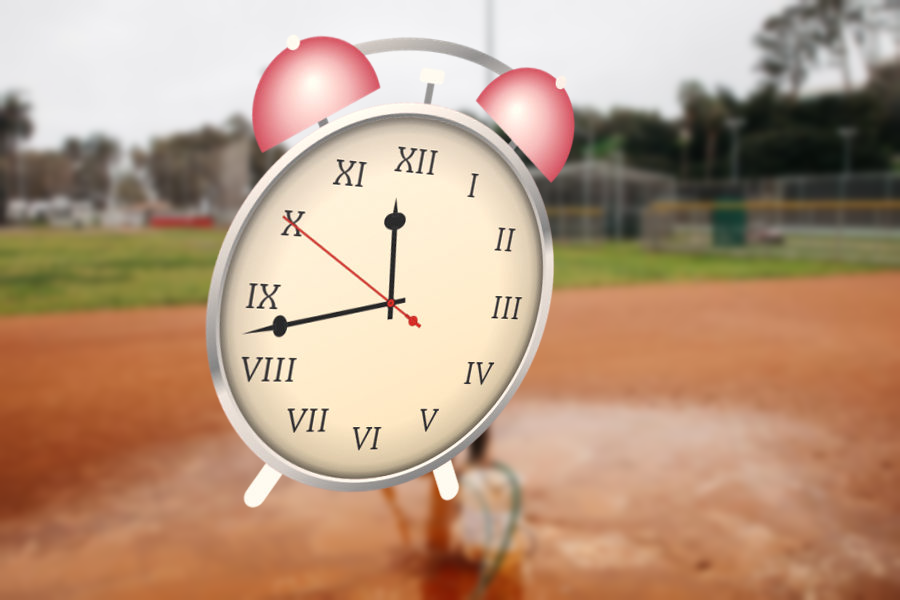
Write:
11,42,50
